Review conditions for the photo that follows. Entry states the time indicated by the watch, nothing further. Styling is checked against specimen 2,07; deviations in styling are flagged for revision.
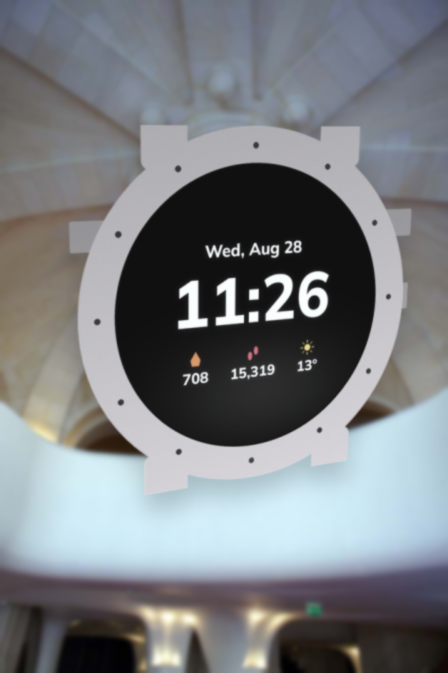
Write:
11,26
